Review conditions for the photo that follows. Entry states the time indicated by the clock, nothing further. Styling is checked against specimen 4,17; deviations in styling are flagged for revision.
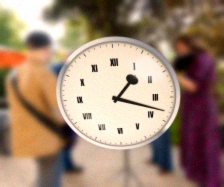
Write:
1,18
